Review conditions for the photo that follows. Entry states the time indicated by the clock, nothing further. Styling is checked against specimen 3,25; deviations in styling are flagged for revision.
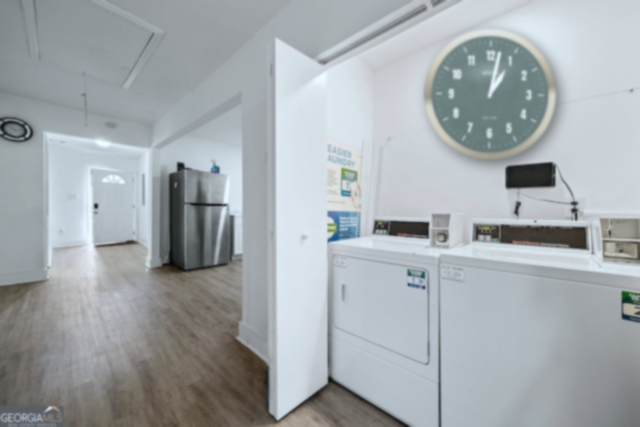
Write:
1,02
